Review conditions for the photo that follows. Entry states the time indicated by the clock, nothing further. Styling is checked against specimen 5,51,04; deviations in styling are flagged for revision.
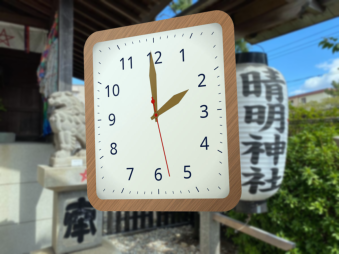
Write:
1,59,28
